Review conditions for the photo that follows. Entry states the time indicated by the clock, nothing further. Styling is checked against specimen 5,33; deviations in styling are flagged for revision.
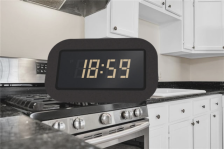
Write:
18,59
